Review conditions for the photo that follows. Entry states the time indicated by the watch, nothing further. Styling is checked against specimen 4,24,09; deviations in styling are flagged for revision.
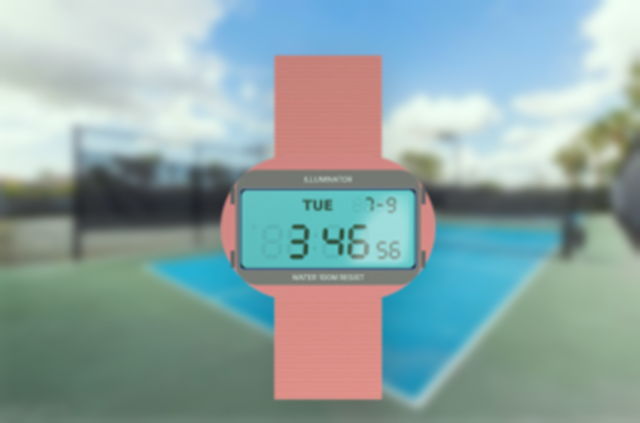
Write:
3,46,56
